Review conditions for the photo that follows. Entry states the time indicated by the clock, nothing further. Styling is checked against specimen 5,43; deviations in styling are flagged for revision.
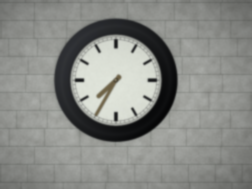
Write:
7,35
